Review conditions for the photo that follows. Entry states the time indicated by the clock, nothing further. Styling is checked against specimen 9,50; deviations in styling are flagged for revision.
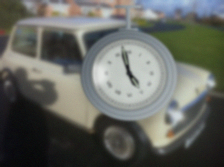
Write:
4,58
